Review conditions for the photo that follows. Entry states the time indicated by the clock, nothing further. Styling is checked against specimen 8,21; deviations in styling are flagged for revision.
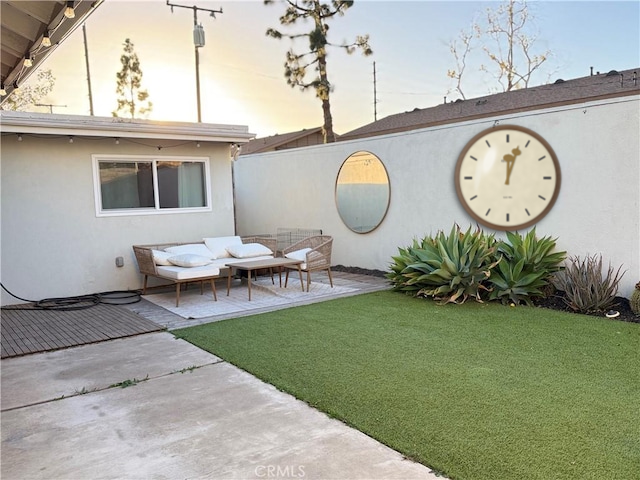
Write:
12,03
